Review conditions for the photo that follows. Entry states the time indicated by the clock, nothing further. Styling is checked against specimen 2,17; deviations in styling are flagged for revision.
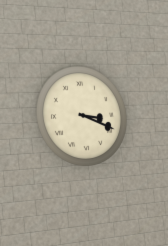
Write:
3,19
